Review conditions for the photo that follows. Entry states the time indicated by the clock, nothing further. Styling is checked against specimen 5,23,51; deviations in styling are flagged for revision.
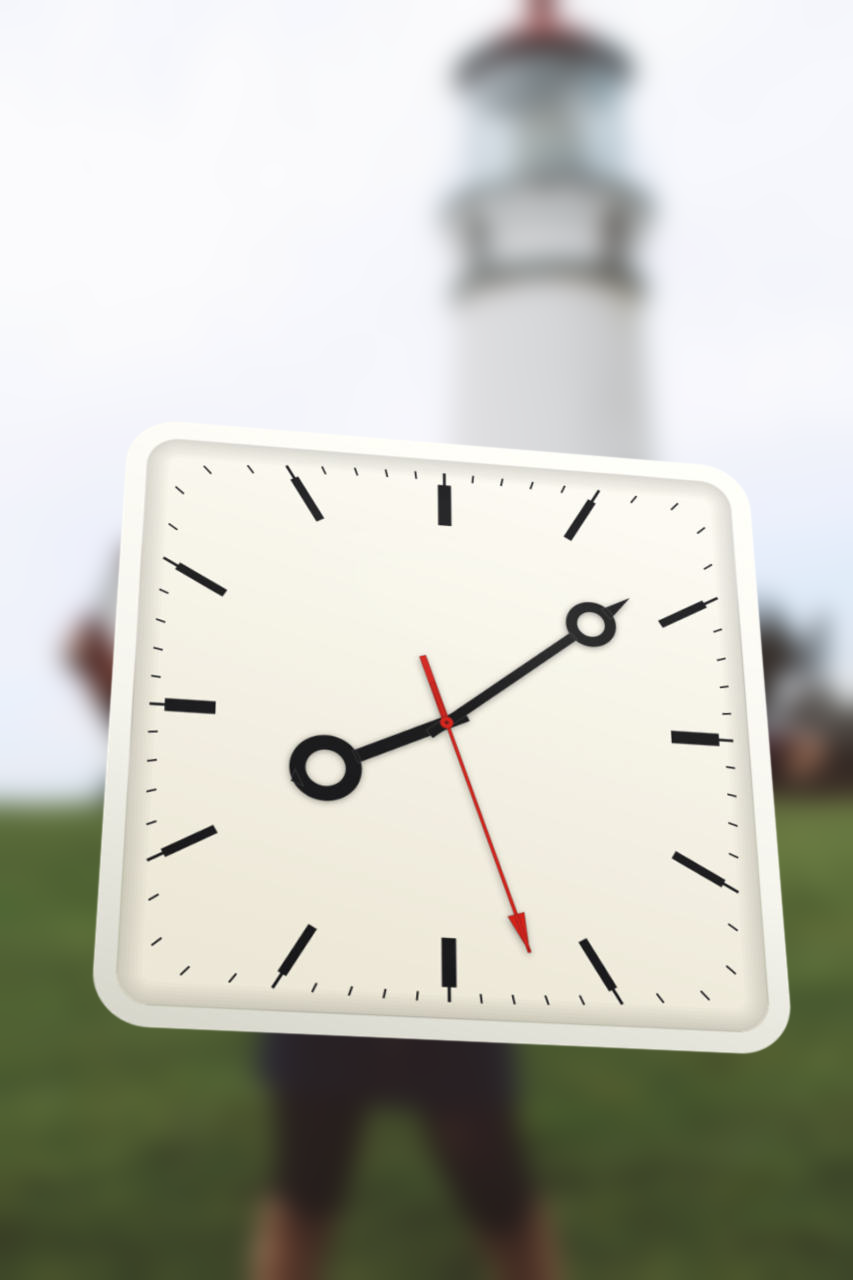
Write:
8,08,27
